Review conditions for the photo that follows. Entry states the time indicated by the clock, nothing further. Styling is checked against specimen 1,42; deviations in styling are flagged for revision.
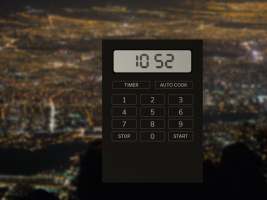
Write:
10,52
